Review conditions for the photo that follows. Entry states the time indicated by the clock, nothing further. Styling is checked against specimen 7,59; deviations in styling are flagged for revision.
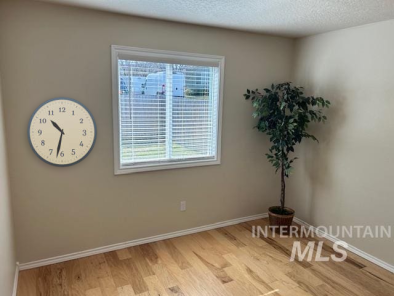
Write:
10,32
